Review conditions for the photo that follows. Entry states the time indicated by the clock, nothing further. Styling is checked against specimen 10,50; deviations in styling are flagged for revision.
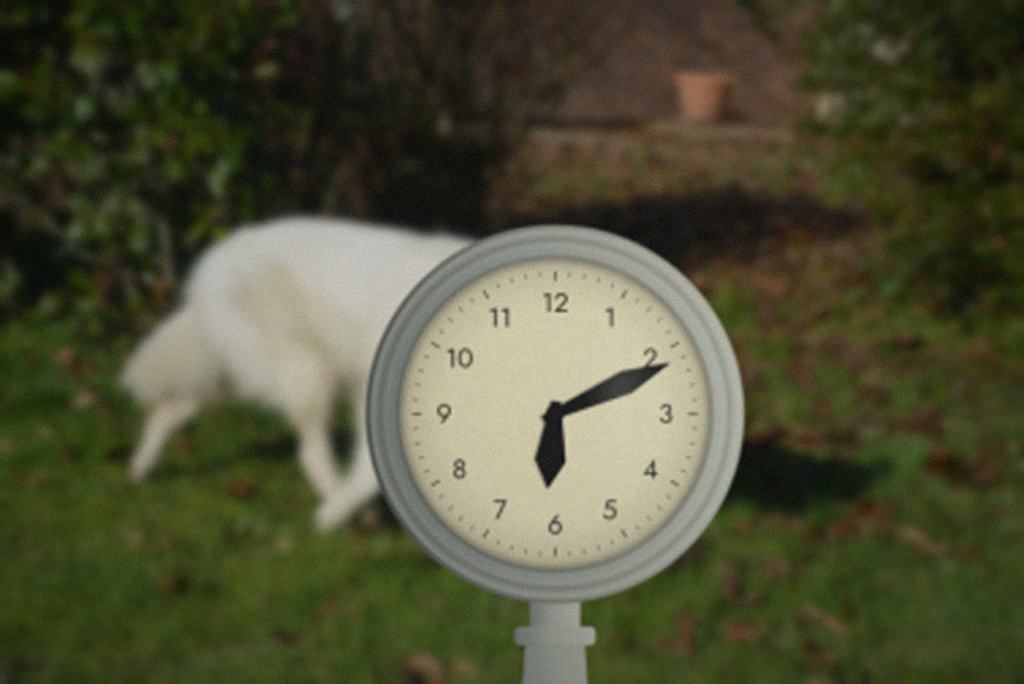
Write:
6,11
